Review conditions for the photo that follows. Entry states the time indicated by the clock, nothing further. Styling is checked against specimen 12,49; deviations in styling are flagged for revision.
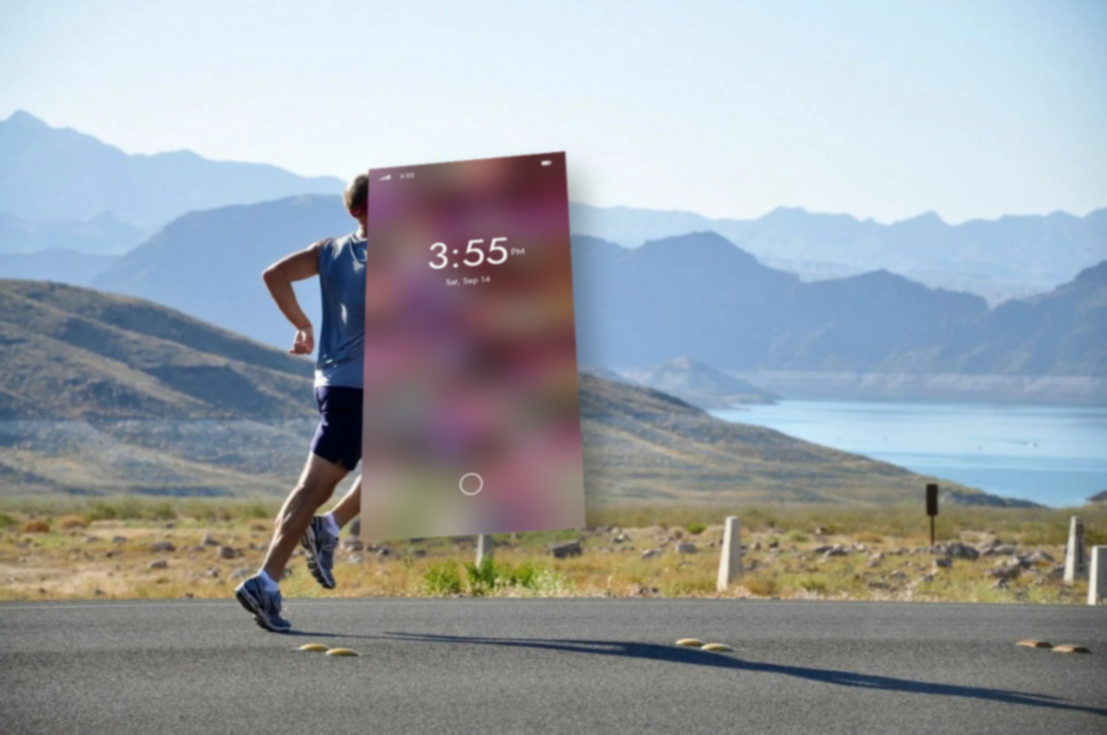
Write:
3,55
